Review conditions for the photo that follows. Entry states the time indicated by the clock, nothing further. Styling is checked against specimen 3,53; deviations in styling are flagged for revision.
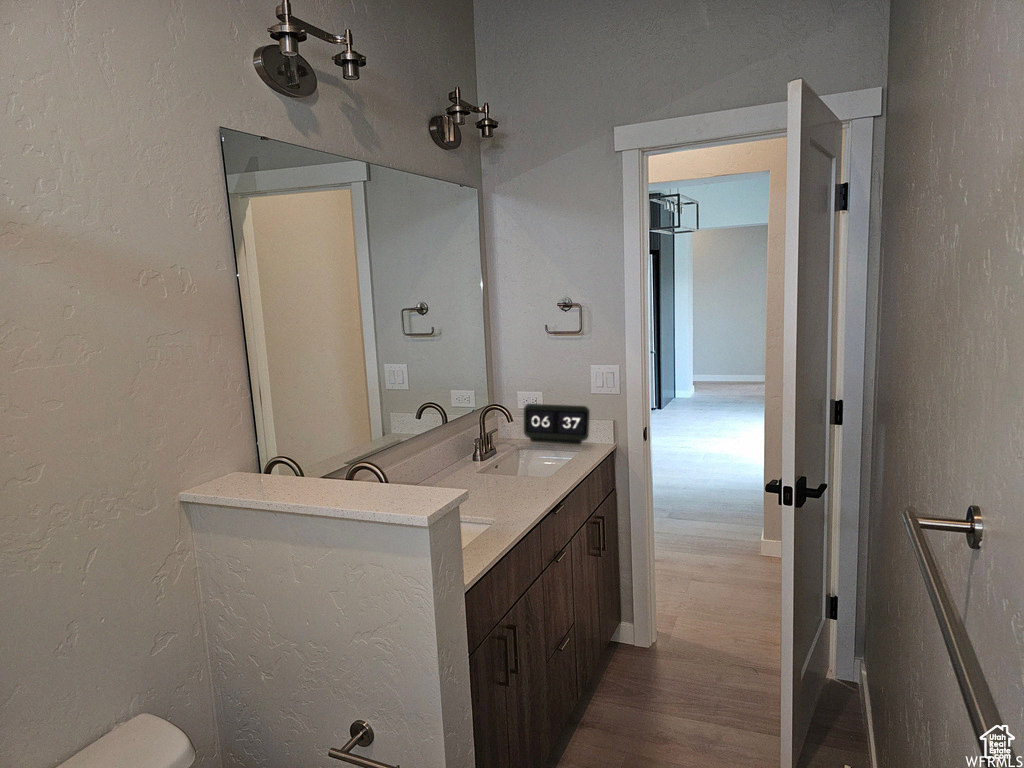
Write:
6,37
